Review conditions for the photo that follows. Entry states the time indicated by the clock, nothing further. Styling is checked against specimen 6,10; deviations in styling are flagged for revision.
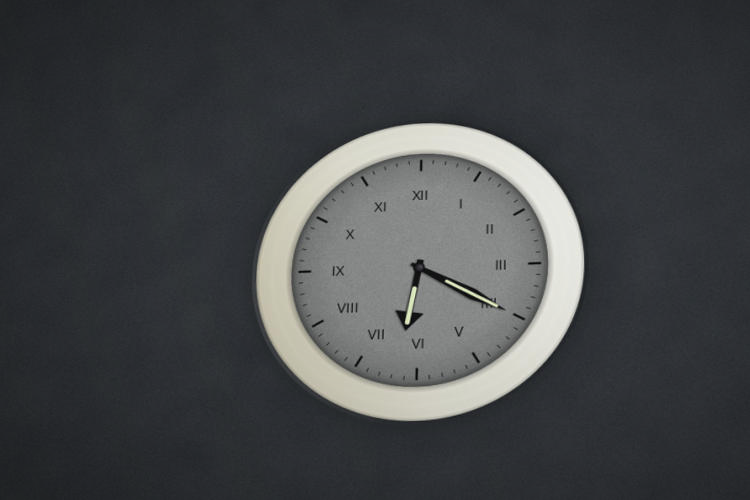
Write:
6,20
